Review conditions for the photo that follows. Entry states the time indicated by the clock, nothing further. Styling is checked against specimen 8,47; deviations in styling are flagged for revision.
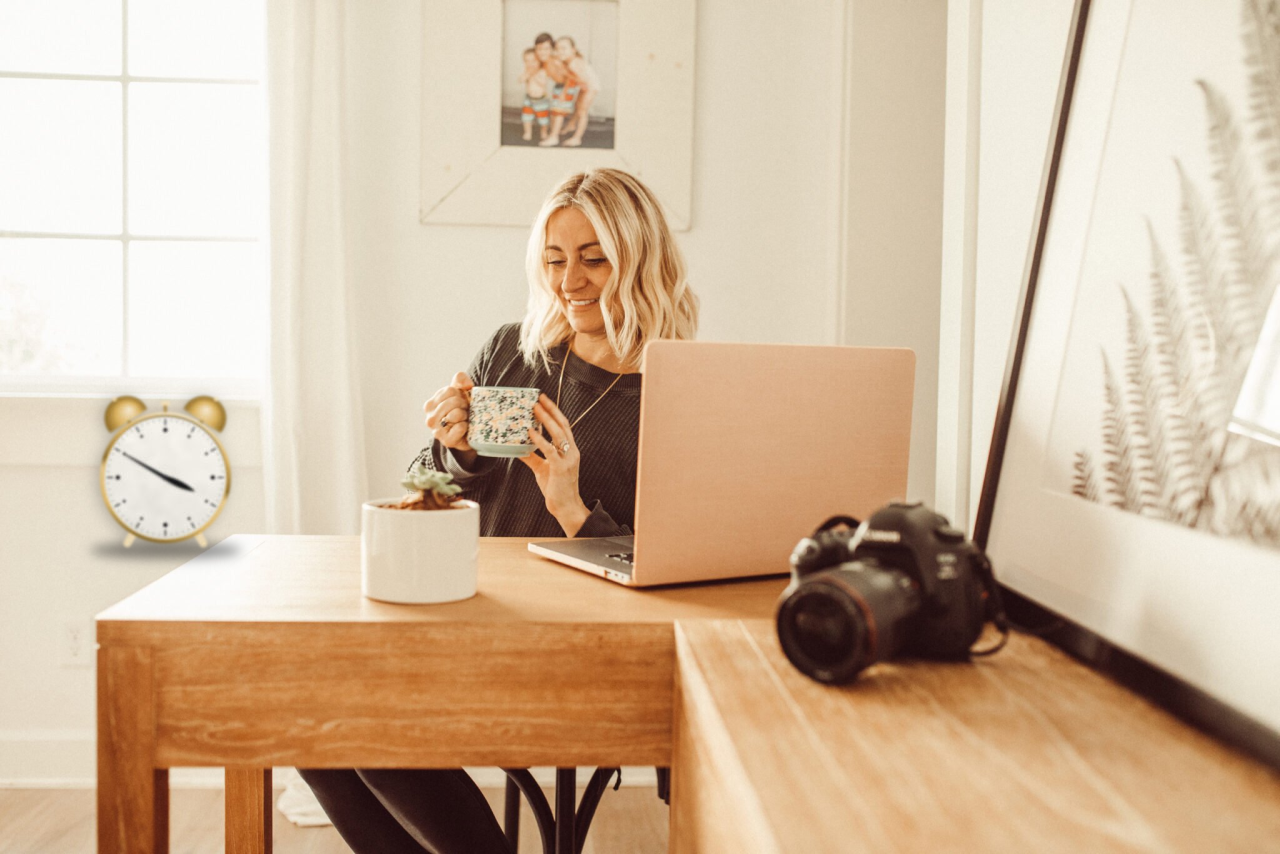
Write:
3,50
